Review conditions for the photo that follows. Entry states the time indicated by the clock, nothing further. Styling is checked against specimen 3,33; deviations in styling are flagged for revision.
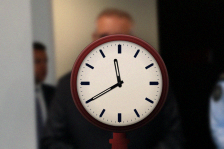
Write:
11,40
